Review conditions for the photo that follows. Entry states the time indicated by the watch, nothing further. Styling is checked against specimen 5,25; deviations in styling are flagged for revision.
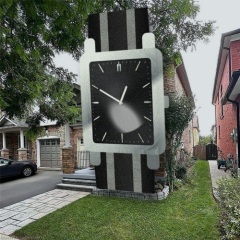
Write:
12,50
